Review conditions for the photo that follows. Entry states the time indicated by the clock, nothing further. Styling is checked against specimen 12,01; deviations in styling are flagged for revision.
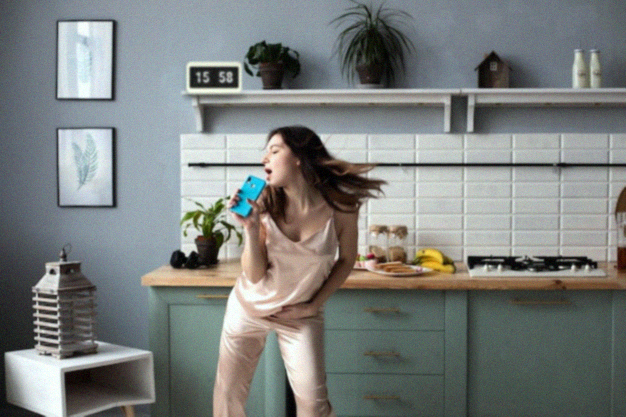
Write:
15,58
